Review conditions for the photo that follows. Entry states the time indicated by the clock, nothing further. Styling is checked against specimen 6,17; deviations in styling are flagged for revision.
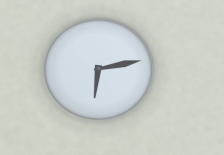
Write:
6,13
